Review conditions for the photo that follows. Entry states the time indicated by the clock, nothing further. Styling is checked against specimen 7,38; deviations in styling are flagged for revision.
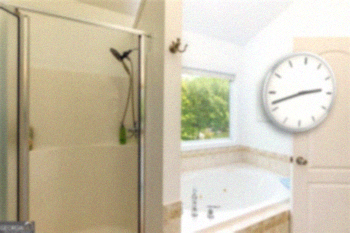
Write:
2,42
